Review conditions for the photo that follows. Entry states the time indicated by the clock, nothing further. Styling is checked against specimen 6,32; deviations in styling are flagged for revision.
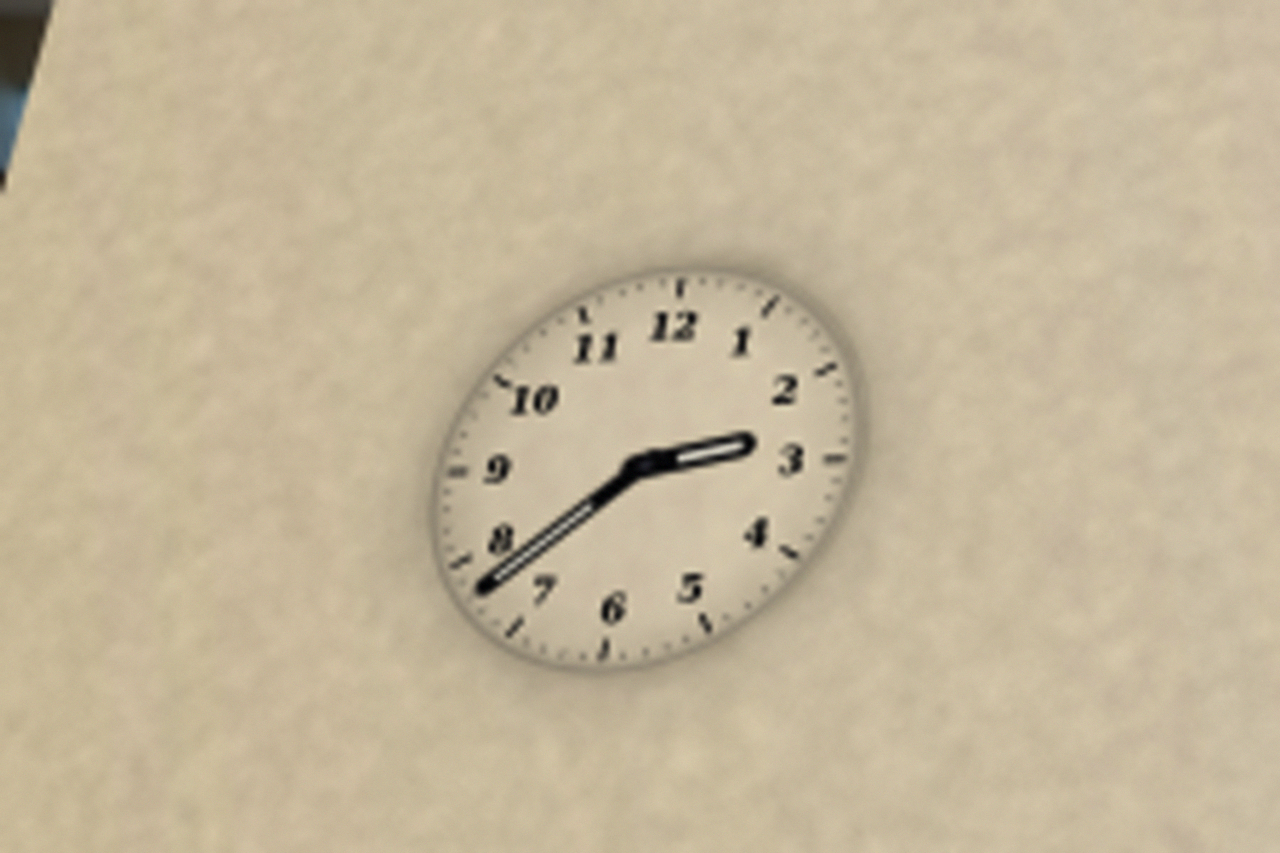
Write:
2,38
